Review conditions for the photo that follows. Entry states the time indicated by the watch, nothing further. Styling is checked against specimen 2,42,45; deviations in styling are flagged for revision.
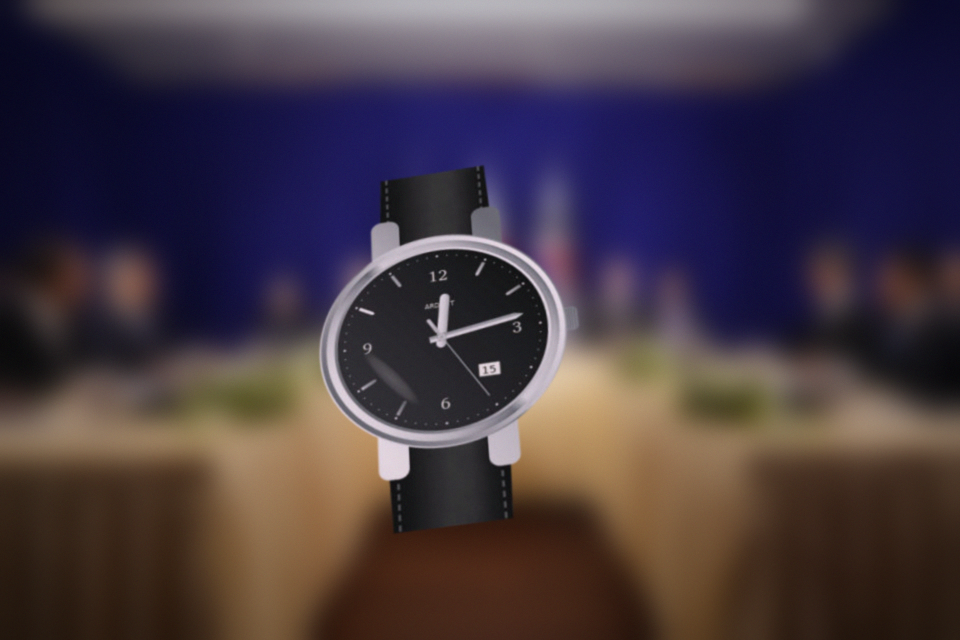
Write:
12,13,25
